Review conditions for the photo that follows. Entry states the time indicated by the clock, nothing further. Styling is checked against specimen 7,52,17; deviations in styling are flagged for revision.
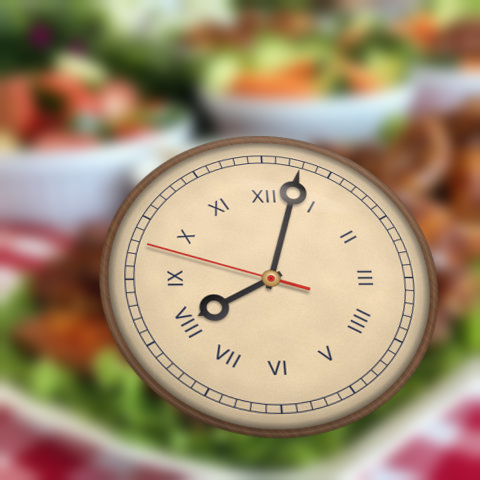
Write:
8,02,48
